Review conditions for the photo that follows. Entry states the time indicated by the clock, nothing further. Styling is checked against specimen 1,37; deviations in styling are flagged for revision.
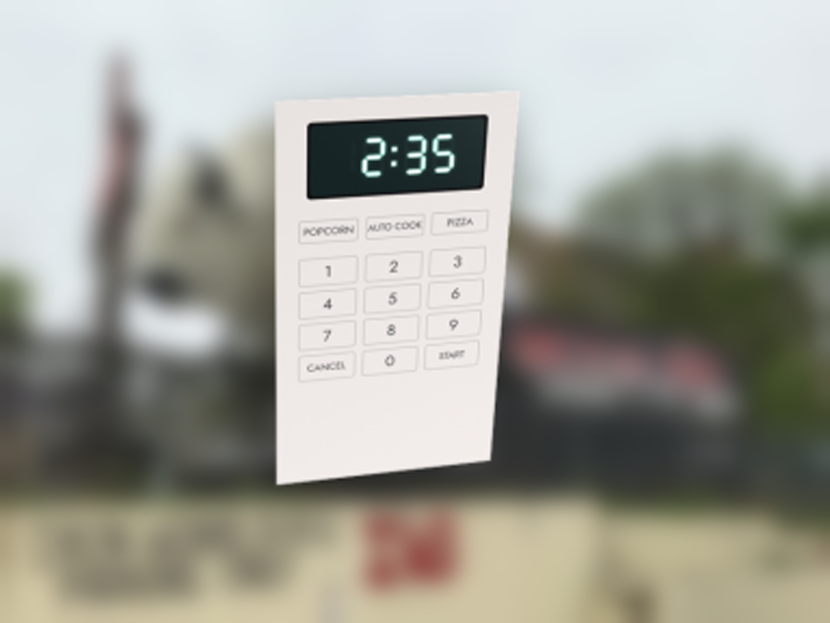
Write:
2,35
